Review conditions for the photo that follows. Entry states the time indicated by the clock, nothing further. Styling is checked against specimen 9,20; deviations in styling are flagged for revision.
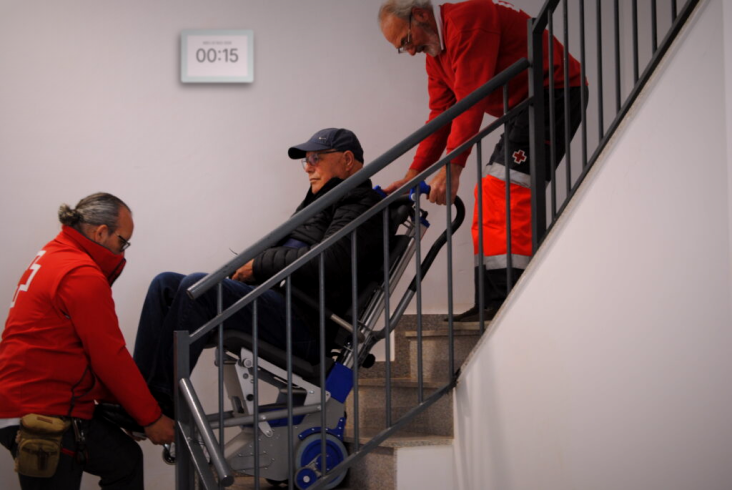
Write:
0,15
